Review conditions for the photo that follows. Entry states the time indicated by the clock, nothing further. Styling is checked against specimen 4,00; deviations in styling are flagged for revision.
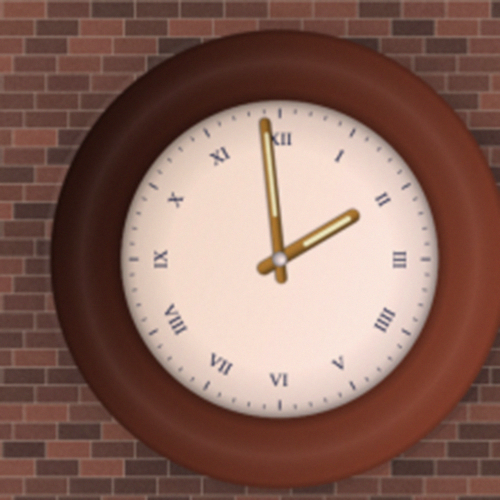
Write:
1,59
